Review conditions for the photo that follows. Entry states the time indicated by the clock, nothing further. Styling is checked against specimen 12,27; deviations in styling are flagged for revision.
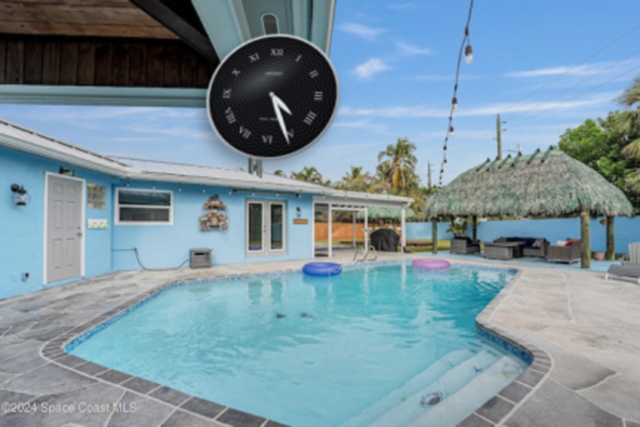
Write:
4,26
